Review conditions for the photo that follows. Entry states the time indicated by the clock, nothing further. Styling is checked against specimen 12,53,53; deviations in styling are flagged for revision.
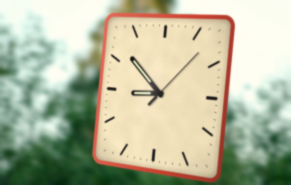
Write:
8,52,07
